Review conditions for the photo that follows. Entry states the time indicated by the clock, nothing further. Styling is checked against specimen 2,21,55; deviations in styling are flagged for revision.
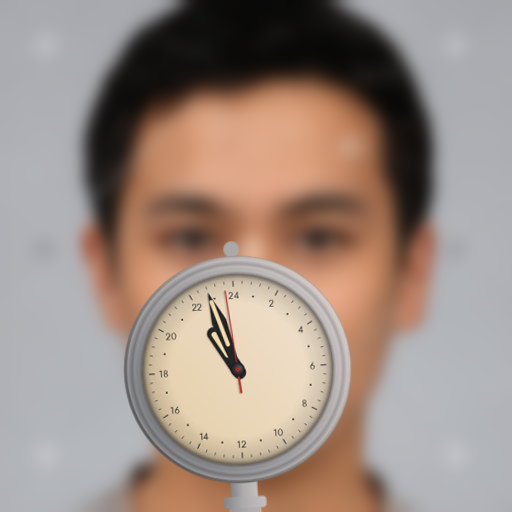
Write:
21,56,59
